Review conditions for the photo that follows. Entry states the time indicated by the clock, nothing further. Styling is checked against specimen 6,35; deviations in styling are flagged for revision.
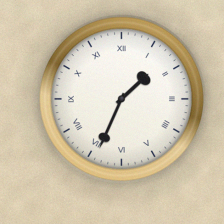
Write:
1,34
